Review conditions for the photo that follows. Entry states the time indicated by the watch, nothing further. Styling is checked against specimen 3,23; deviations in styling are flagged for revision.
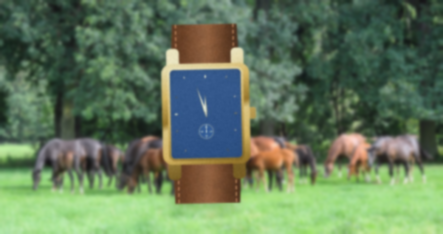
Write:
11,57
